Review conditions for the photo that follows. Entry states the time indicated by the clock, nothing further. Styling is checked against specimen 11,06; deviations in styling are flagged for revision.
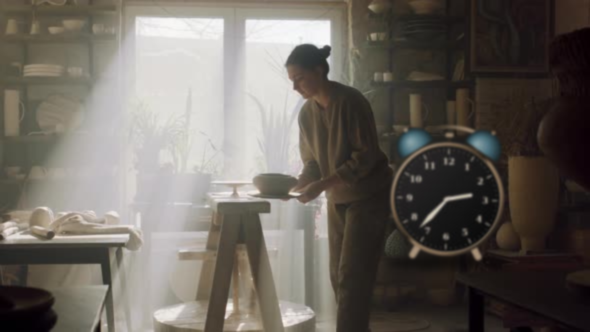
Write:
2,37
